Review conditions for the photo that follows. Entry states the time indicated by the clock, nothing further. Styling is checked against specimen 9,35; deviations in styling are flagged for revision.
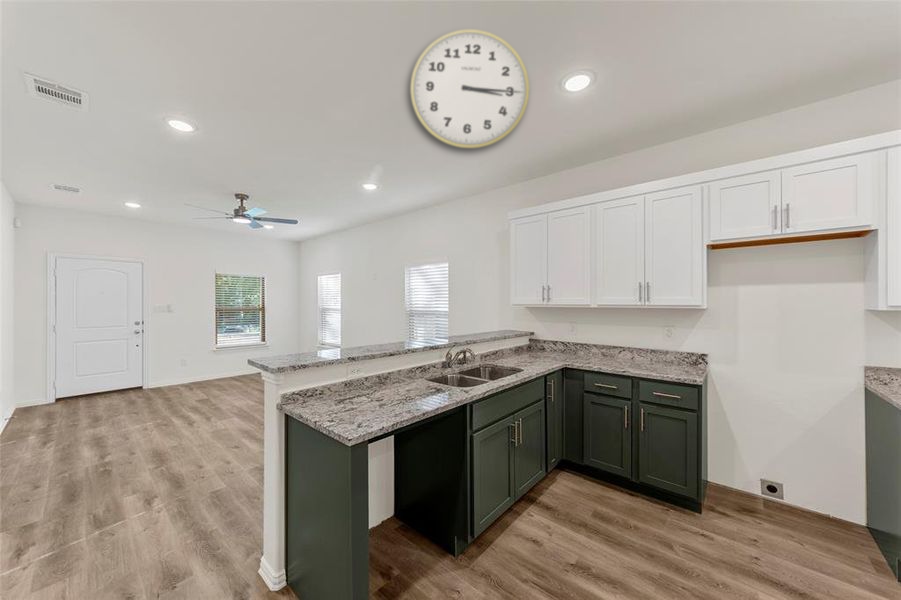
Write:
3,15
